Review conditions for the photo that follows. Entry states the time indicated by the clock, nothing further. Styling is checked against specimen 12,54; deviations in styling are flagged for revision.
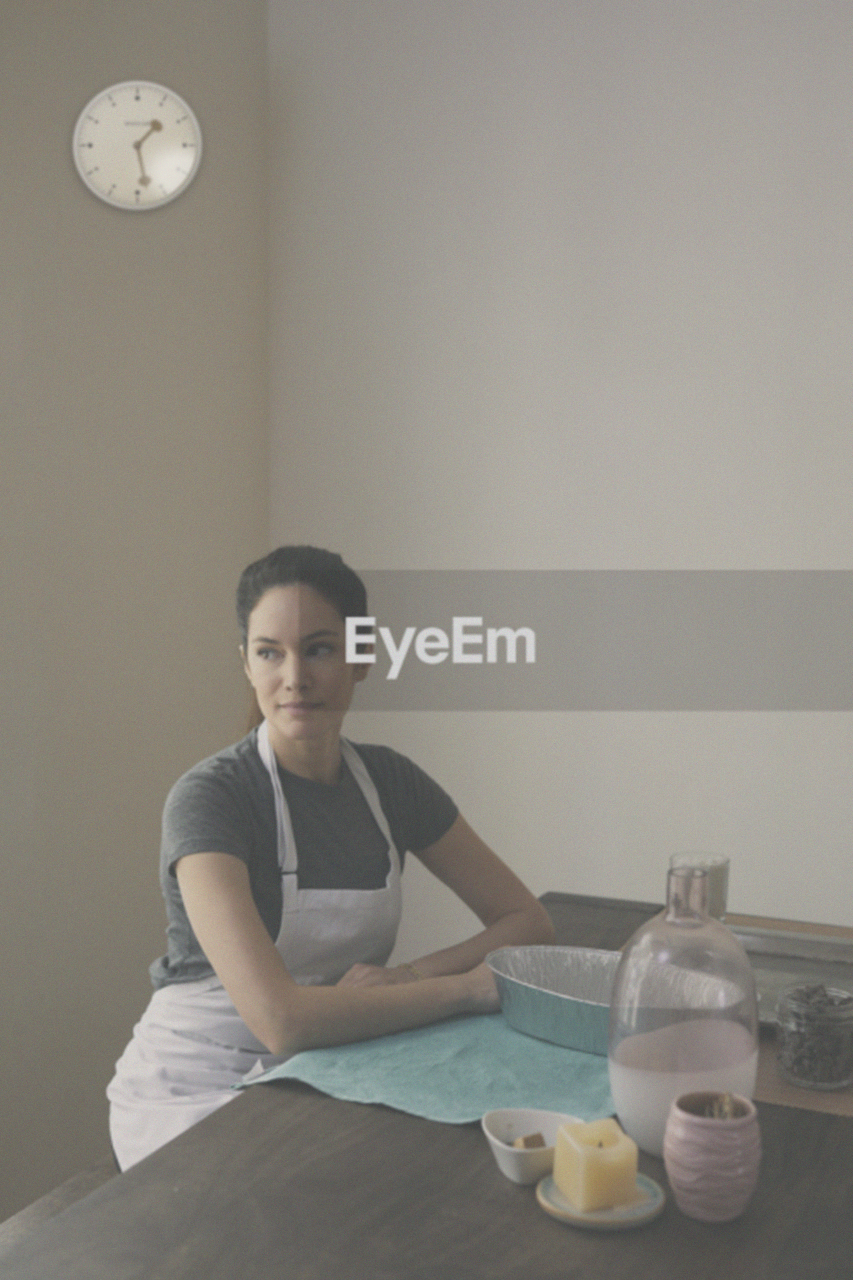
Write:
1,28
